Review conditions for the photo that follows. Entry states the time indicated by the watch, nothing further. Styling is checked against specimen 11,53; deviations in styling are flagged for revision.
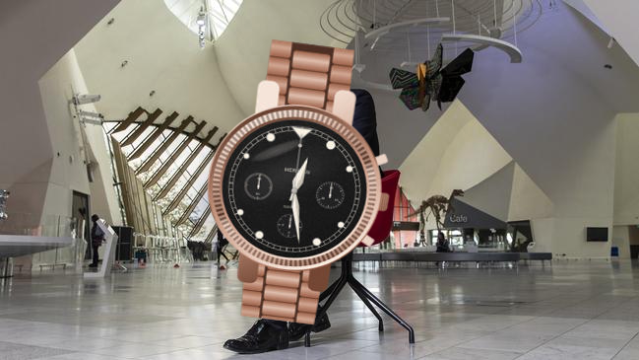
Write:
12,28
